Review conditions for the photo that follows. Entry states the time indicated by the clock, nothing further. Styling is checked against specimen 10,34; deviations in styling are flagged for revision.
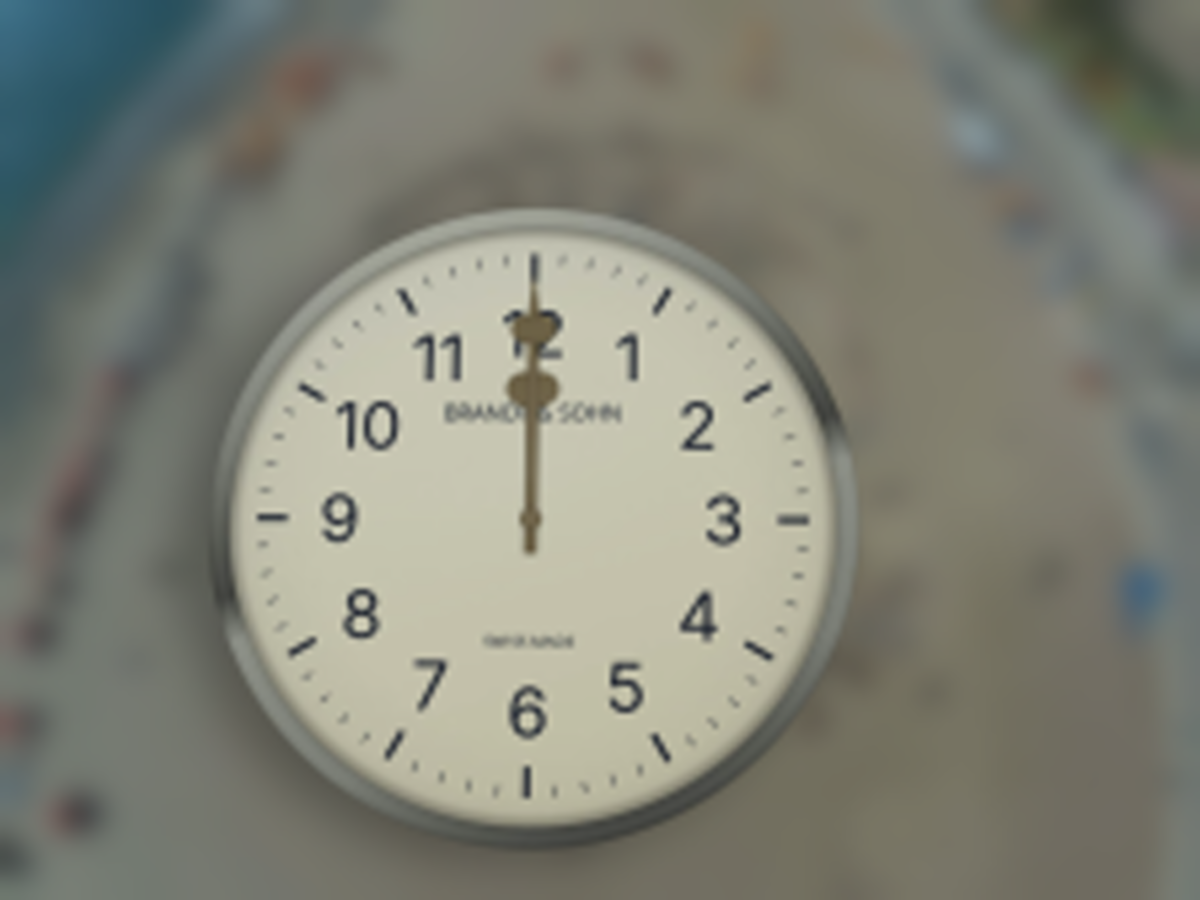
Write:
12,00
